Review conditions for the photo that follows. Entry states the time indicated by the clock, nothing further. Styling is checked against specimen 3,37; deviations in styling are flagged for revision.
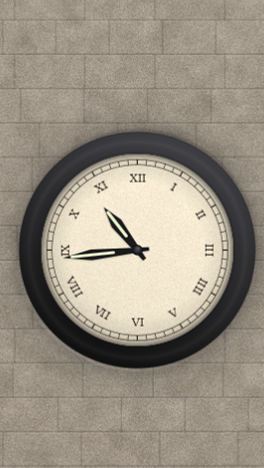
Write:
10,44
